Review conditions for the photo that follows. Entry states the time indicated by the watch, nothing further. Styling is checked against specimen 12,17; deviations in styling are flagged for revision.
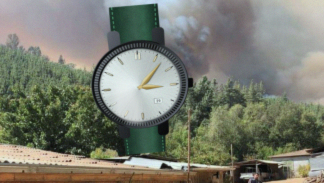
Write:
3,07
